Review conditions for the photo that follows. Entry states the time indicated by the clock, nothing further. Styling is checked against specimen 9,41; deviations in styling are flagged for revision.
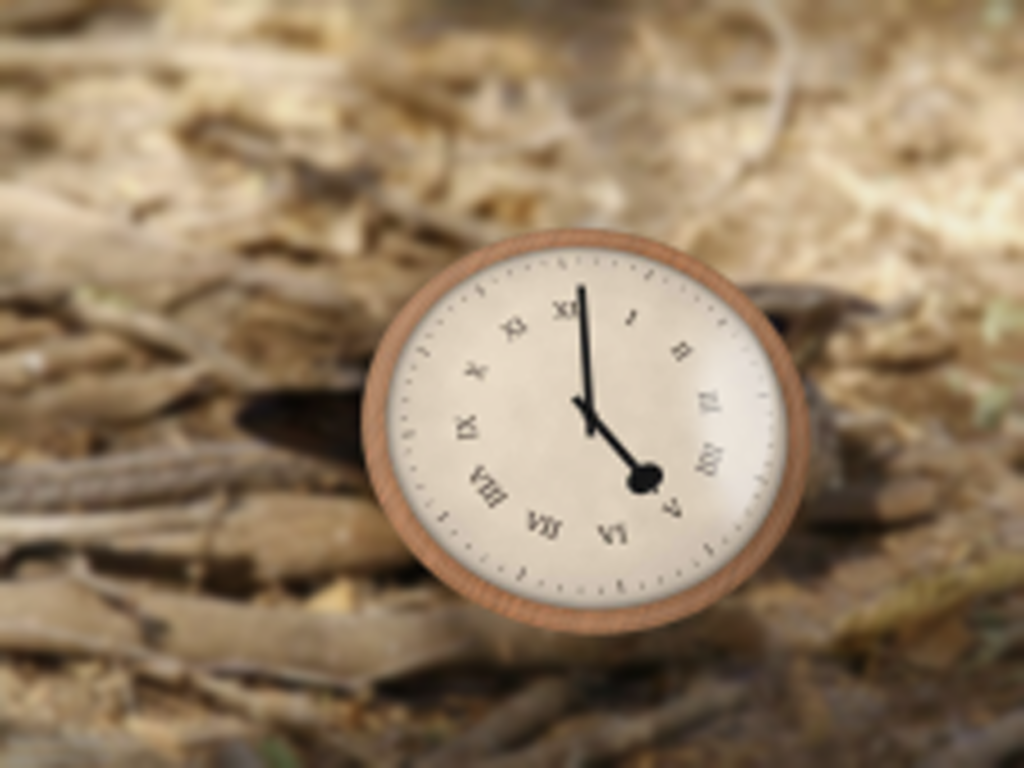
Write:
5,01
